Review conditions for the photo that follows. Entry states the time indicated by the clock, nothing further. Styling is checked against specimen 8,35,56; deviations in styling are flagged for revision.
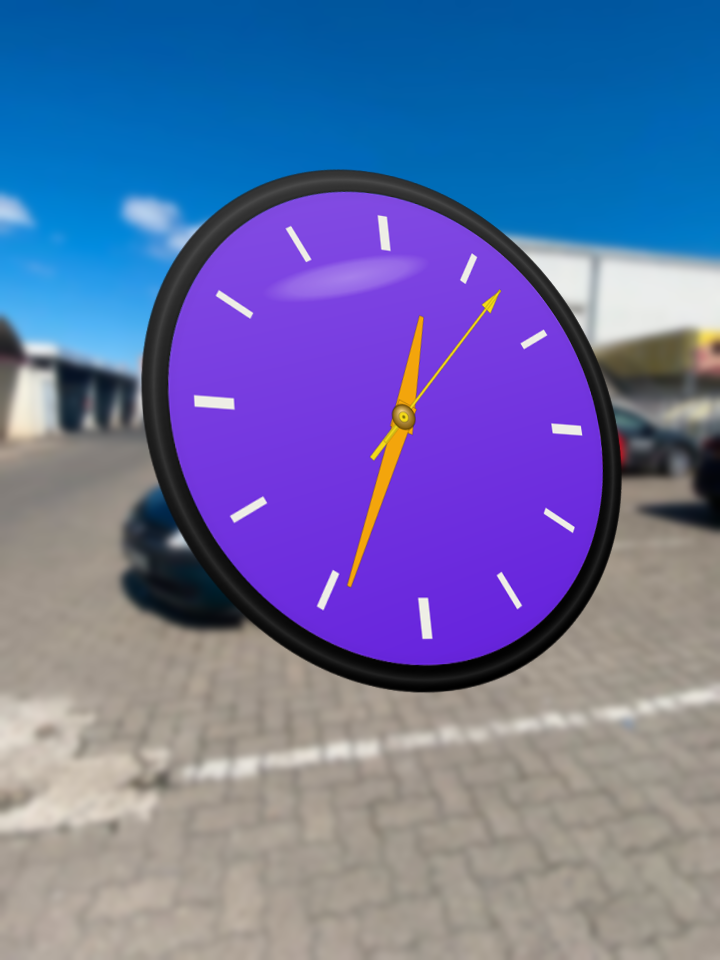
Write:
12,34,07
